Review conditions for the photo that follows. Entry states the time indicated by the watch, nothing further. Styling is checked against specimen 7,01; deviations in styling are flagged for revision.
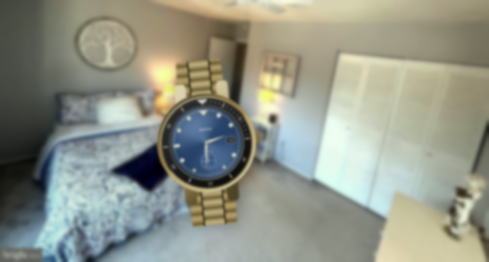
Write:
2,31
